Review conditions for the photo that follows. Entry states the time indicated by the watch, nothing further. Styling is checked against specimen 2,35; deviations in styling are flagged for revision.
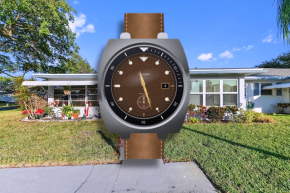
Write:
11,27
